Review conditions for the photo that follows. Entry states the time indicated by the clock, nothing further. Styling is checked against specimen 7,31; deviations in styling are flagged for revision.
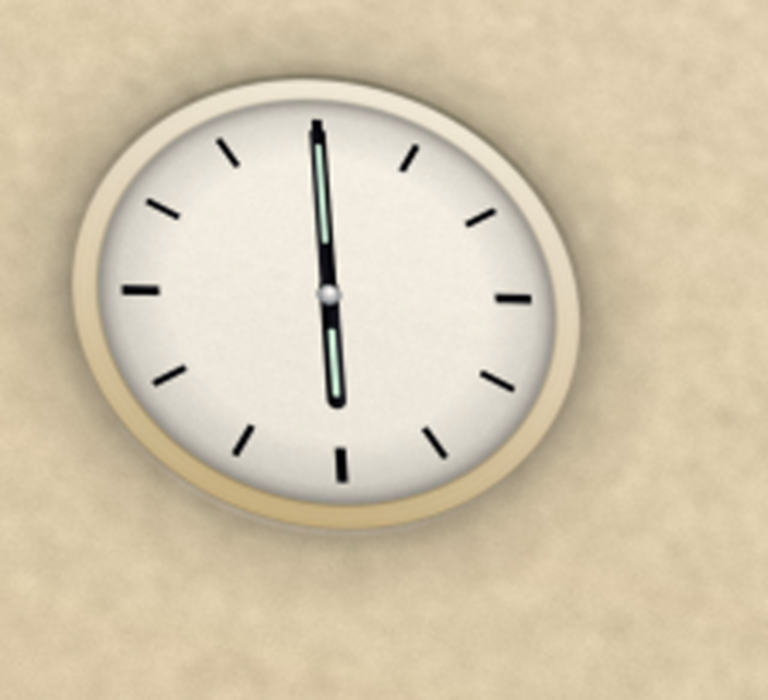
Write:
6,00
